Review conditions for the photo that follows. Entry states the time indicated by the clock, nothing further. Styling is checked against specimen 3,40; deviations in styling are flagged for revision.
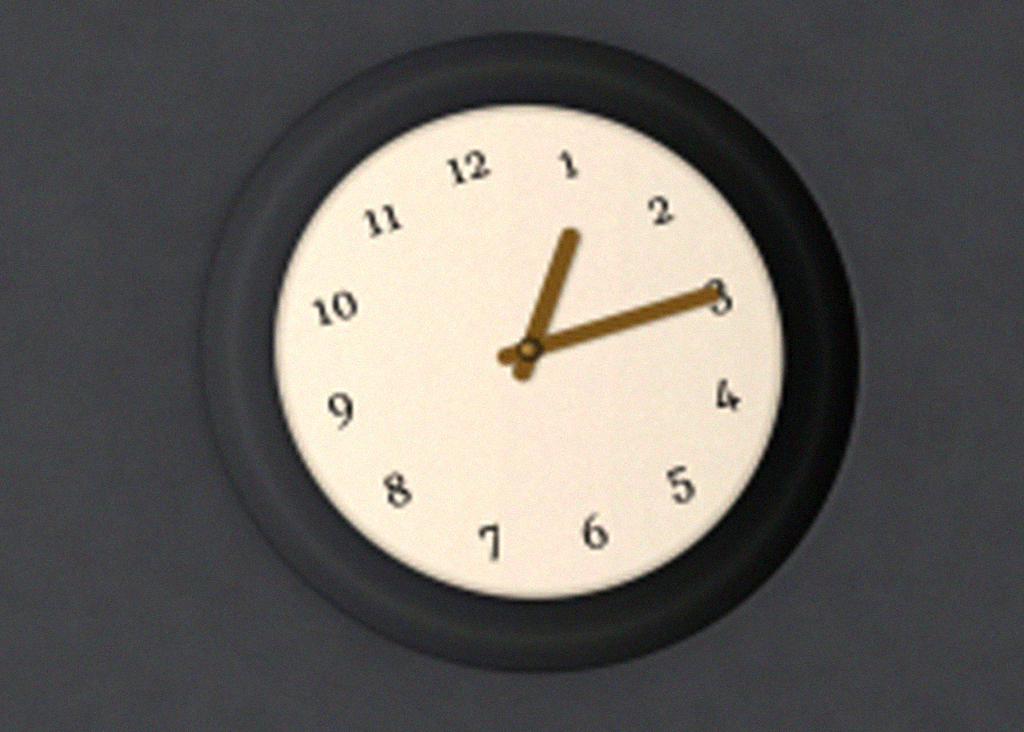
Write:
1,15
